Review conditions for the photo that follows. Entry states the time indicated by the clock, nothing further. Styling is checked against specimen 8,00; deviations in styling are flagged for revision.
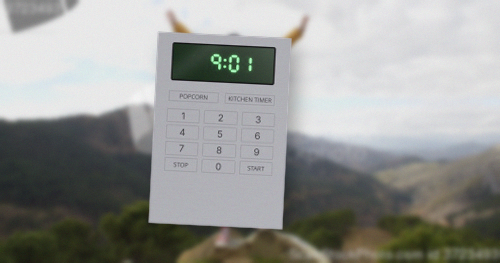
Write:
9,01
